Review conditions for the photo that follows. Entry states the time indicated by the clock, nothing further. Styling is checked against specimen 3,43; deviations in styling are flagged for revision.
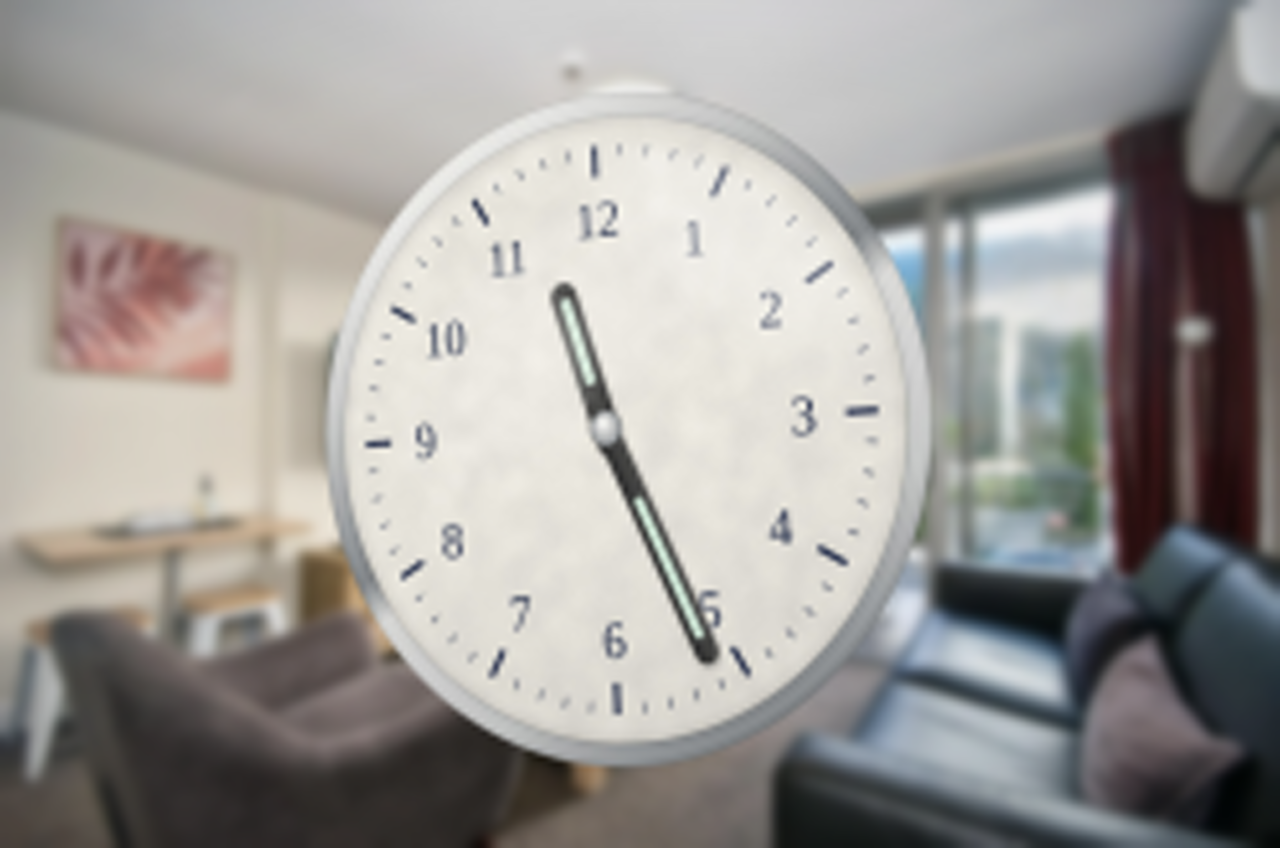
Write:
11,26
